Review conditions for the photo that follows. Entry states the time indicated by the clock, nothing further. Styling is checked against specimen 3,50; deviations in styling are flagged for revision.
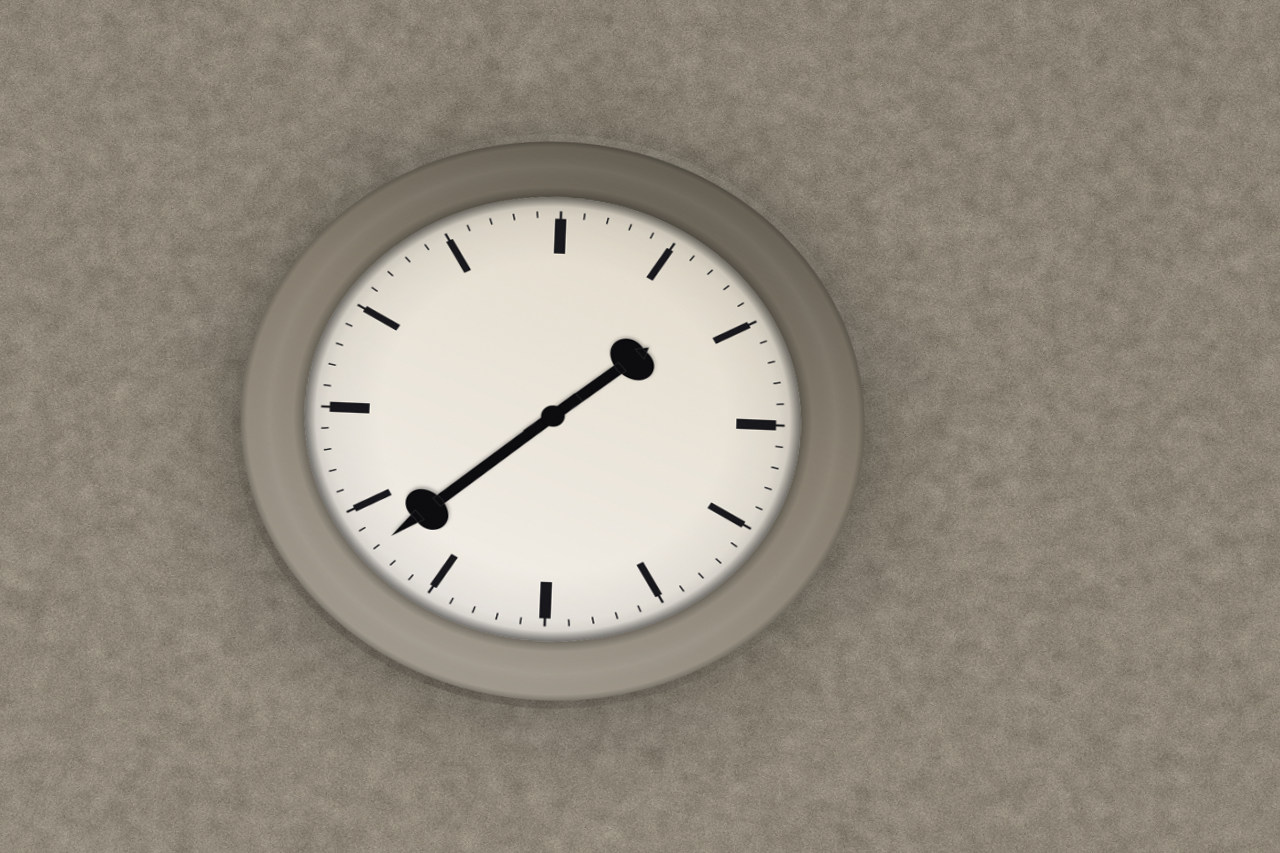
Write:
1,38
